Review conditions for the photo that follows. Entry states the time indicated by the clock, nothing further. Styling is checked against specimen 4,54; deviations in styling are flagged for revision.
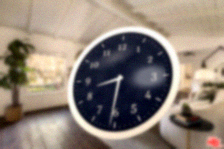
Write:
8,31
